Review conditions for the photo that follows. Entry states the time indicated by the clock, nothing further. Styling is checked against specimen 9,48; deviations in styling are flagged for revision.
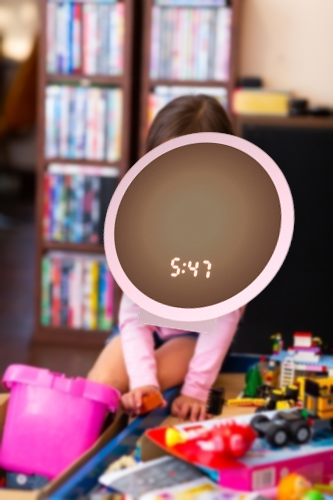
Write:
5,47
